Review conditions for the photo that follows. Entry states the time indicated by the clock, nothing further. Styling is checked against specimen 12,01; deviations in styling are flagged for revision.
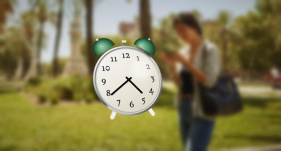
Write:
4,39
